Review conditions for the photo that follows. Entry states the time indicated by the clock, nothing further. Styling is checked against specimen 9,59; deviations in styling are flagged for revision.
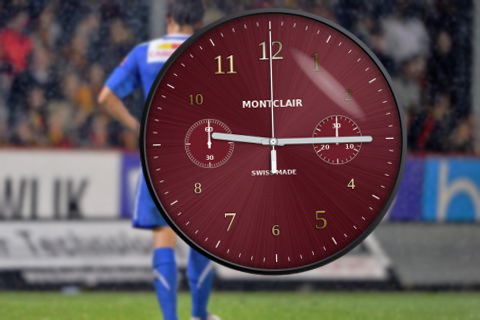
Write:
9,15
